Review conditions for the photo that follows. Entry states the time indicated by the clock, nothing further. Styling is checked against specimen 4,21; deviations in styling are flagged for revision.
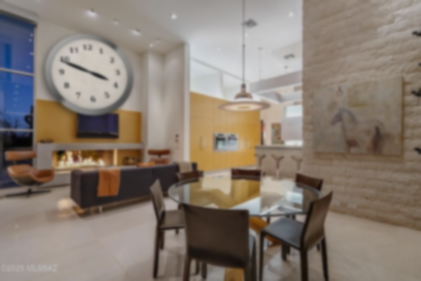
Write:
3,49
